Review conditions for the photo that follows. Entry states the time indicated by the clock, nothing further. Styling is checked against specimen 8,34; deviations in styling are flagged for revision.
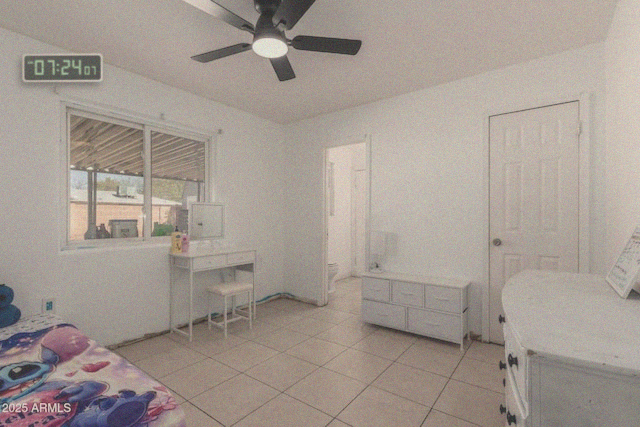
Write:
7,24
